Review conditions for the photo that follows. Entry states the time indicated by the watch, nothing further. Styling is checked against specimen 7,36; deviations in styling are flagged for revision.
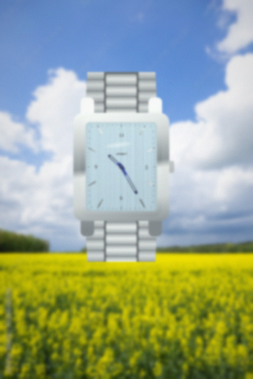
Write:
10,25
